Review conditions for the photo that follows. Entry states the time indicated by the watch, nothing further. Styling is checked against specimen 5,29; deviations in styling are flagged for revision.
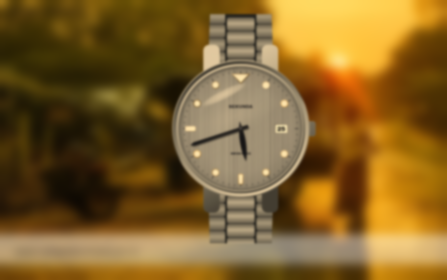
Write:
5,42
